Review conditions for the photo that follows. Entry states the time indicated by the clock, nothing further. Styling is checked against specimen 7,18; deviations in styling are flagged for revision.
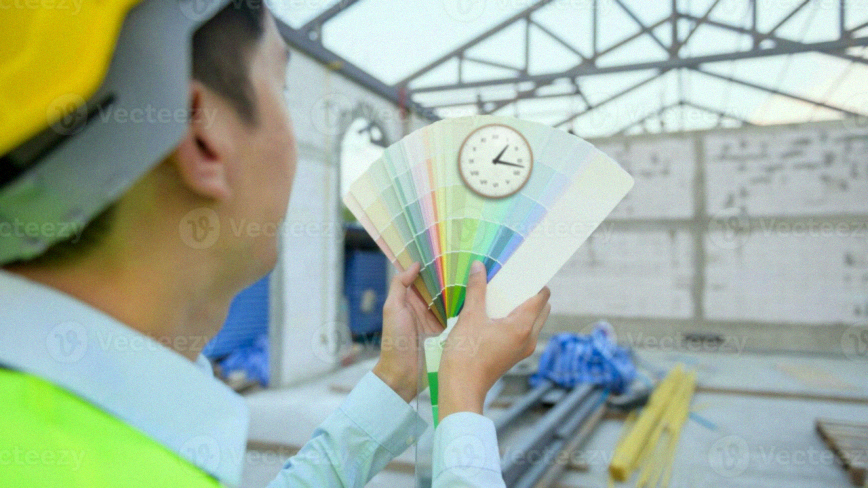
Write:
1,17
